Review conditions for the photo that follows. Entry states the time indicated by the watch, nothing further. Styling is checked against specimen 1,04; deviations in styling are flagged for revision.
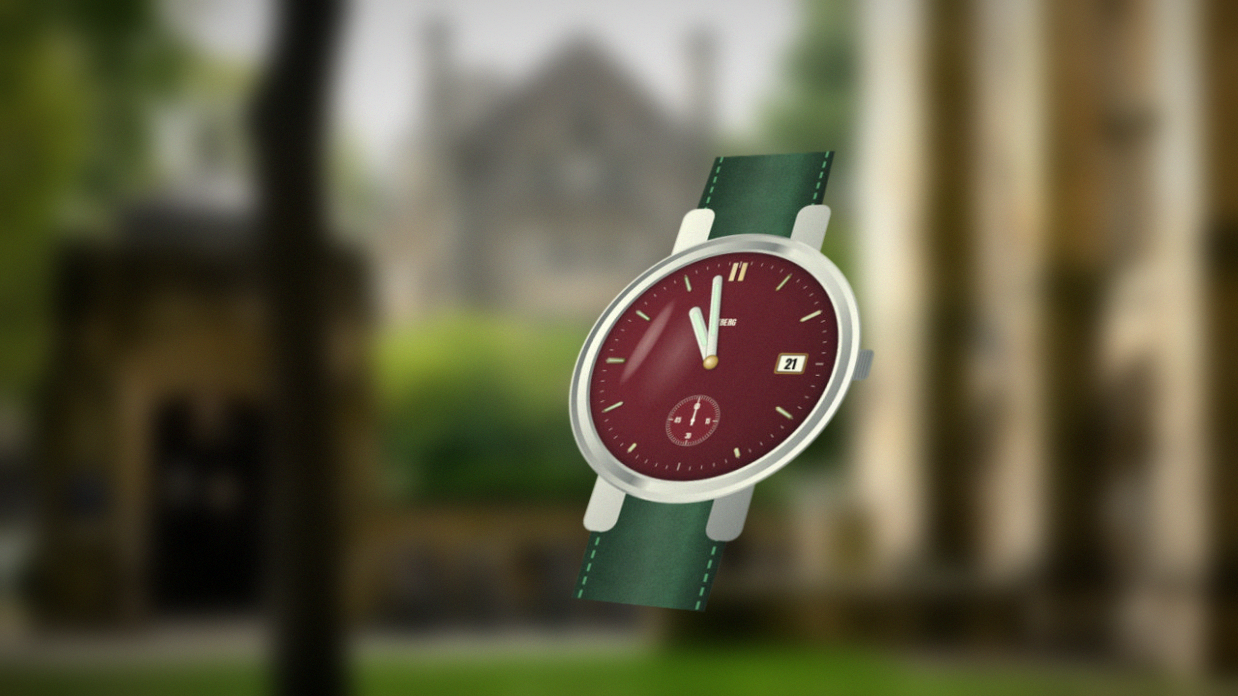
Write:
10,58
